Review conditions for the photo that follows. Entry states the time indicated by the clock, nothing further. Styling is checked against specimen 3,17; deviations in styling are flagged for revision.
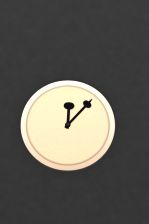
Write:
12,07
